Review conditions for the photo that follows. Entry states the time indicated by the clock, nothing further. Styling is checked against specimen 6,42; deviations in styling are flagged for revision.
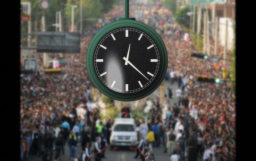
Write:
12,22
